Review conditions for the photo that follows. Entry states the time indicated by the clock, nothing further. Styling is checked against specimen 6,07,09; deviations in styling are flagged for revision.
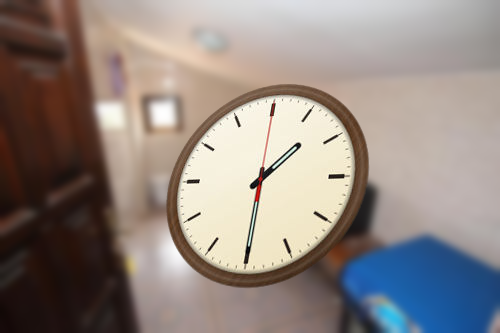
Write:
1,30,00
